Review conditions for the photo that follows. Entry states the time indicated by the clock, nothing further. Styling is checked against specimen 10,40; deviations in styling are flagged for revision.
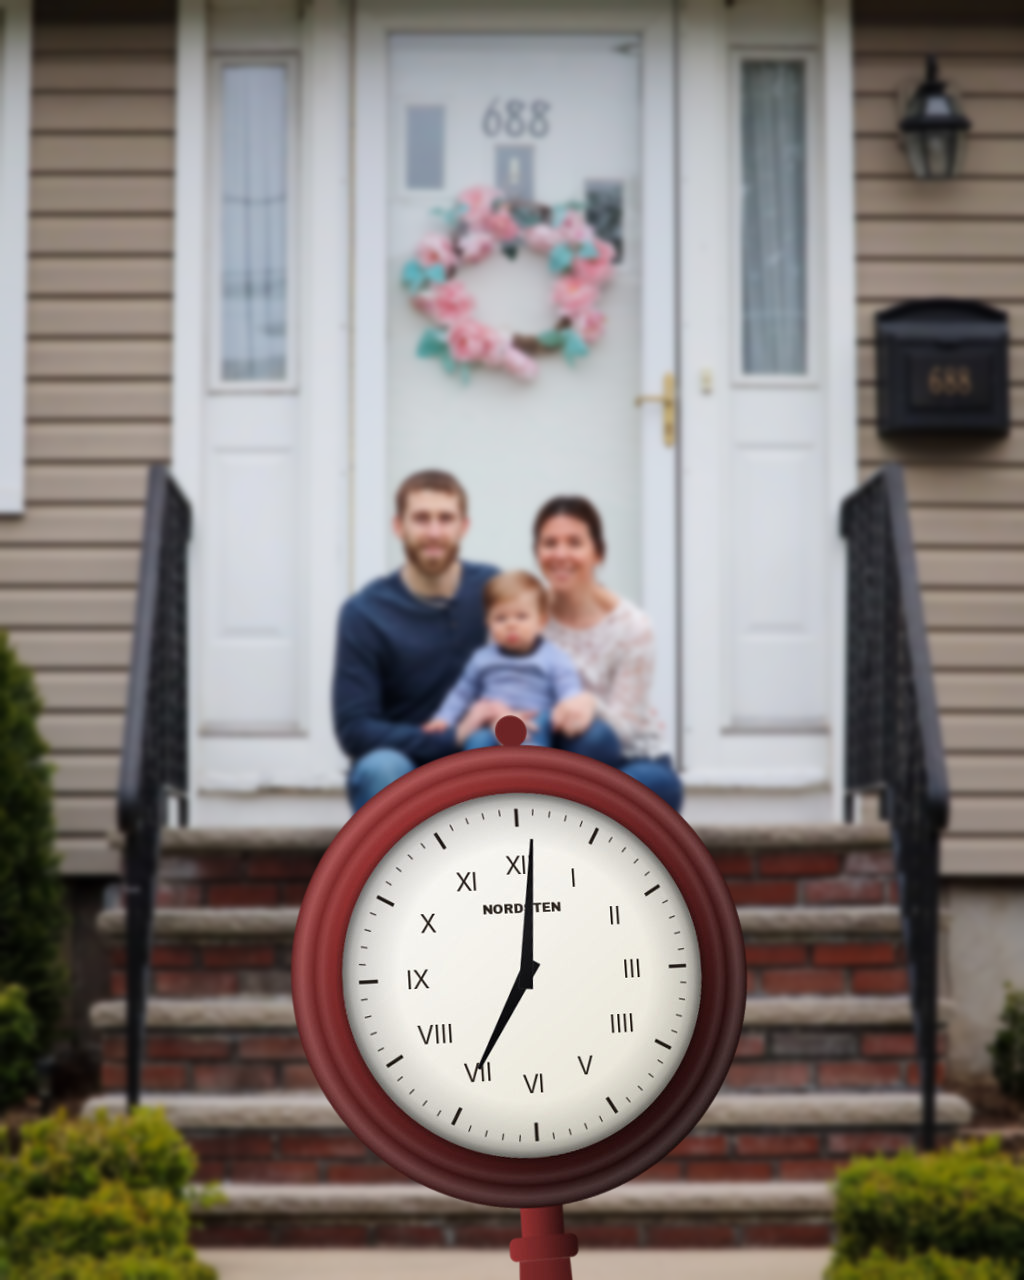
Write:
7,01
